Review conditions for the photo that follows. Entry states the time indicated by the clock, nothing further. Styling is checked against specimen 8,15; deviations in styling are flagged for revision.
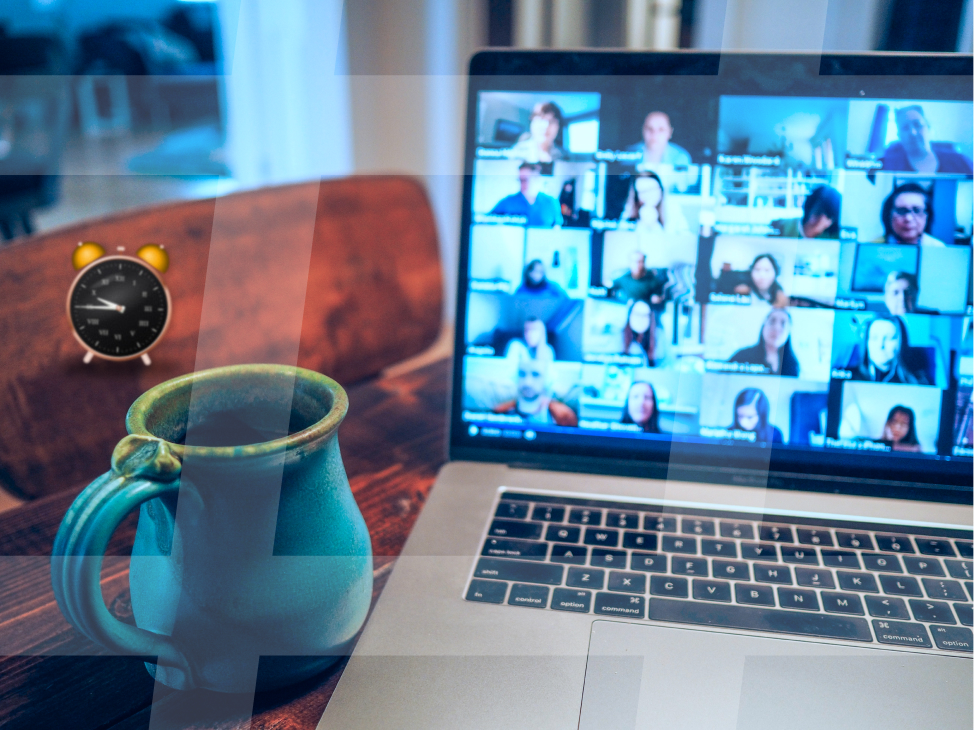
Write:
9,45
